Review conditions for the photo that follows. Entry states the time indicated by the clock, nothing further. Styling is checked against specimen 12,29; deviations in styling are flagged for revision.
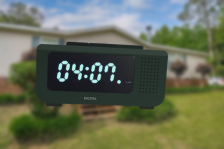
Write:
4,07
